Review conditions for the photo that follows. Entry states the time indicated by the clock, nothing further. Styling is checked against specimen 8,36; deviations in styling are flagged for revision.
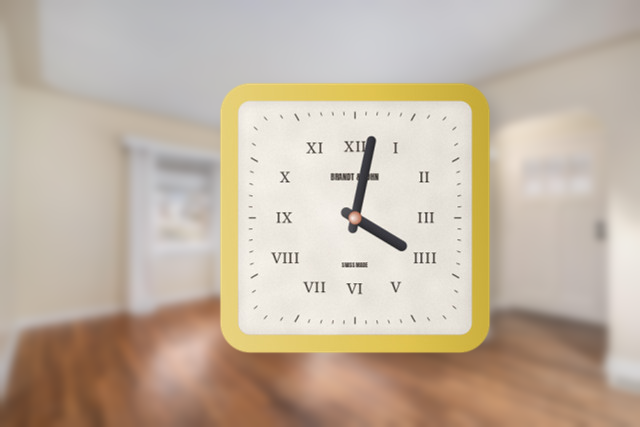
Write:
4,02
